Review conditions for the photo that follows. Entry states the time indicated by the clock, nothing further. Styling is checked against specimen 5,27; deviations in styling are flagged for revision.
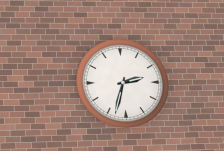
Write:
2,33
